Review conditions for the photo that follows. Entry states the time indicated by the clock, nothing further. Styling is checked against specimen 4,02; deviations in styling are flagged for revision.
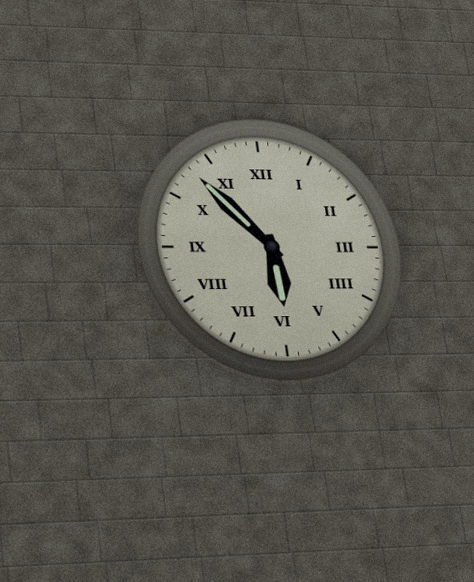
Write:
5,53
